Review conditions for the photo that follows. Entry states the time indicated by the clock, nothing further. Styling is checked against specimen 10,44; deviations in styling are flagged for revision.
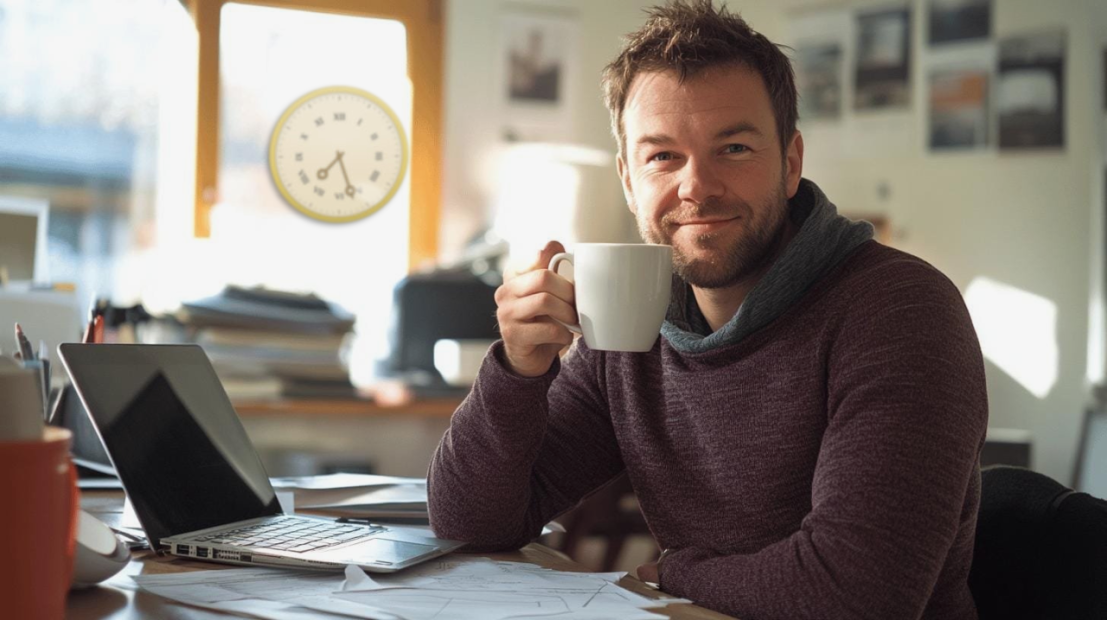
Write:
7,27
